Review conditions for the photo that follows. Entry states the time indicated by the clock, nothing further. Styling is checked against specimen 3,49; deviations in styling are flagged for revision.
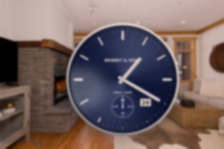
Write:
1,20
